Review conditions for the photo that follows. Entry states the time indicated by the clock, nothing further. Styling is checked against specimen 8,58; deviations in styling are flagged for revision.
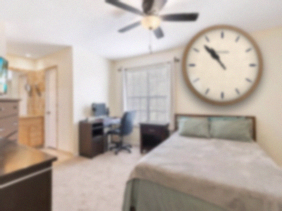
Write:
10,53
